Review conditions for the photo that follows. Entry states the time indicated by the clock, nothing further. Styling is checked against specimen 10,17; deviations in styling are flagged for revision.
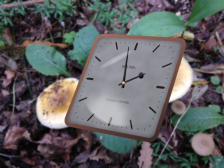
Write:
1,58
